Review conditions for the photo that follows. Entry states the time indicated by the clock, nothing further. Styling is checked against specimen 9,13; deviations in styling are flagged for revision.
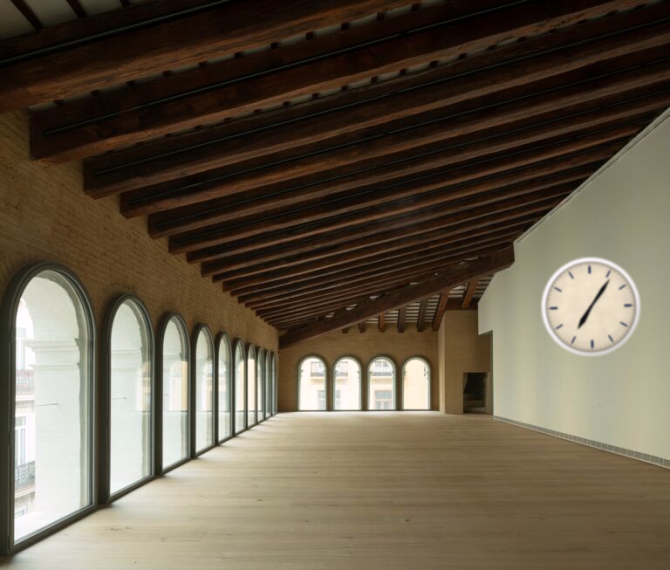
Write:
7,06
